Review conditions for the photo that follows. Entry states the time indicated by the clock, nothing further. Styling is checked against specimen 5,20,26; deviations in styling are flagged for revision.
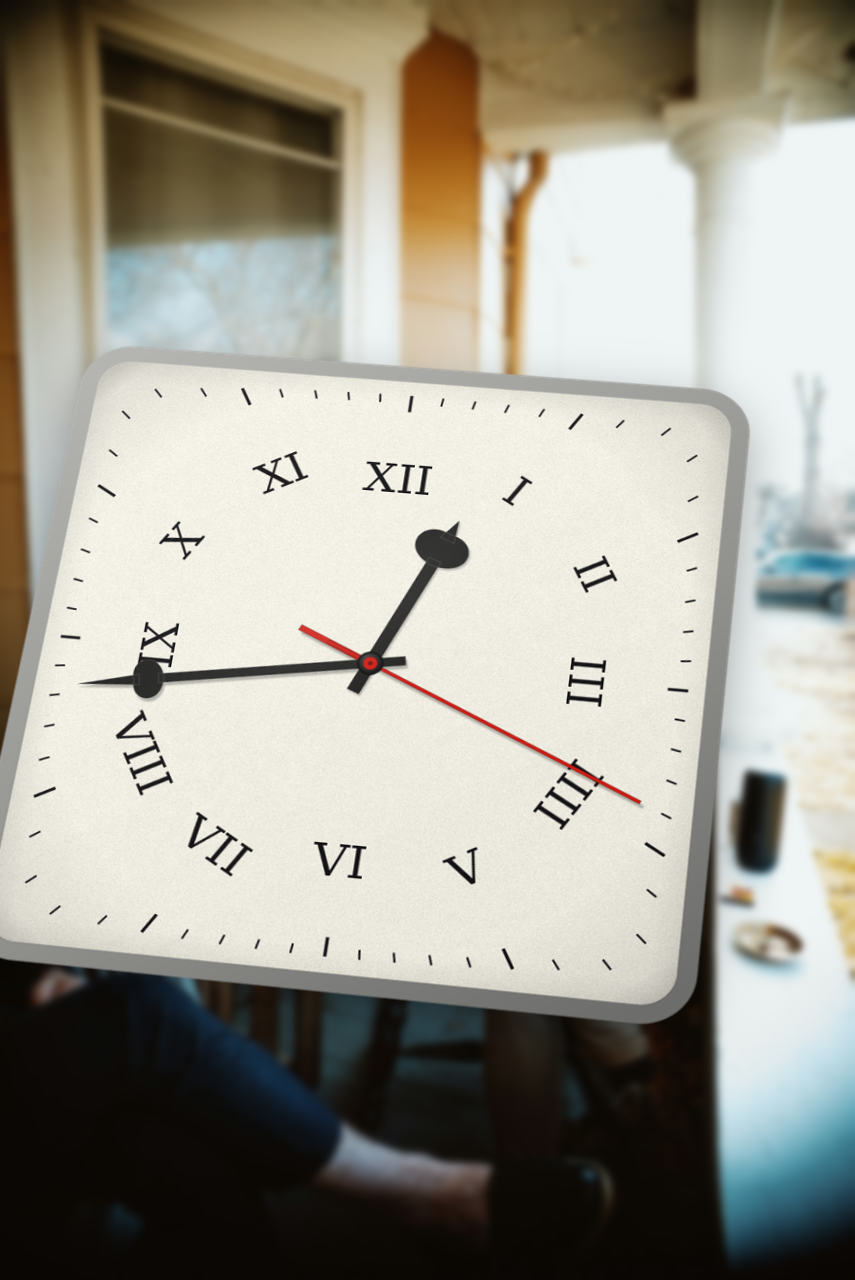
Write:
12,43,19
